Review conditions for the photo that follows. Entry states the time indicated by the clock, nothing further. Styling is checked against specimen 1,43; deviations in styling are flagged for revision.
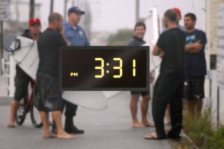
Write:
3,31
